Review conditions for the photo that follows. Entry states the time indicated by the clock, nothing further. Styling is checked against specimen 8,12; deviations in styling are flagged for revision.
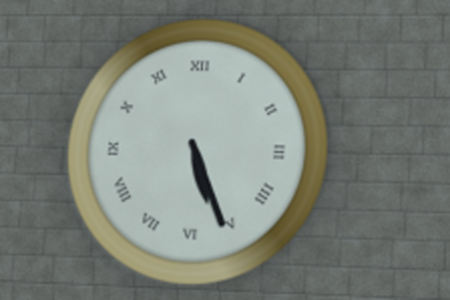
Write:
5,26
